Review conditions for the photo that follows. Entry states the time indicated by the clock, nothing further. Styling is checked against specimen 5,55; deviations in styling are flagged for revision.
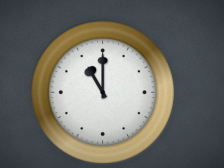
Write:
11,00
